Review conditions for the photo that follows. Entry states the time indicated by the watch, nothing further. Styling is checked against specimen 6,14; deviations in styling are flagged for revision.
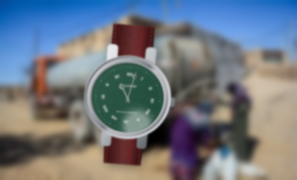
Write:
11,02
